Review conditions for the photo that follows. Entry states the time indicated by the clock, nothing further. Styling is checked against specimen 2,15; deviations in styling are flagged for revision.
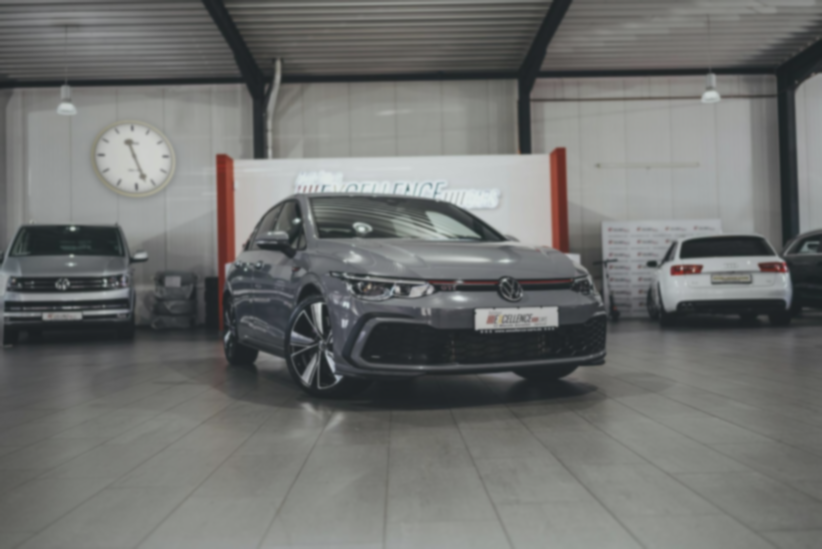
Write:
11,27
